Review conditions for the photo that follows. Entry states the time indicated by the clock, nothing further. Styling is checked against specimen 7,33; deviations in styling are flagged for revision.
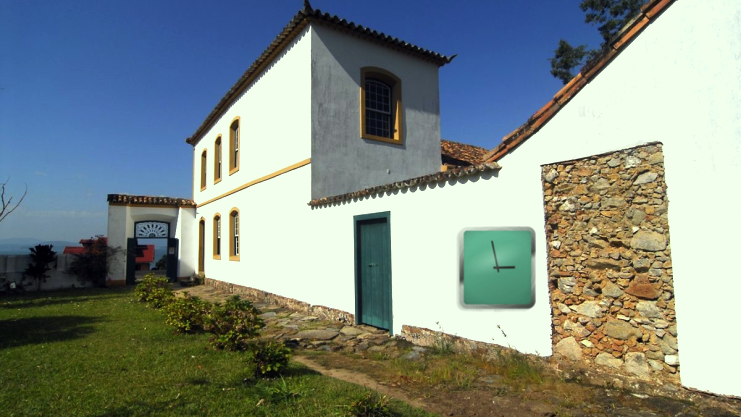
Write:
2,58
